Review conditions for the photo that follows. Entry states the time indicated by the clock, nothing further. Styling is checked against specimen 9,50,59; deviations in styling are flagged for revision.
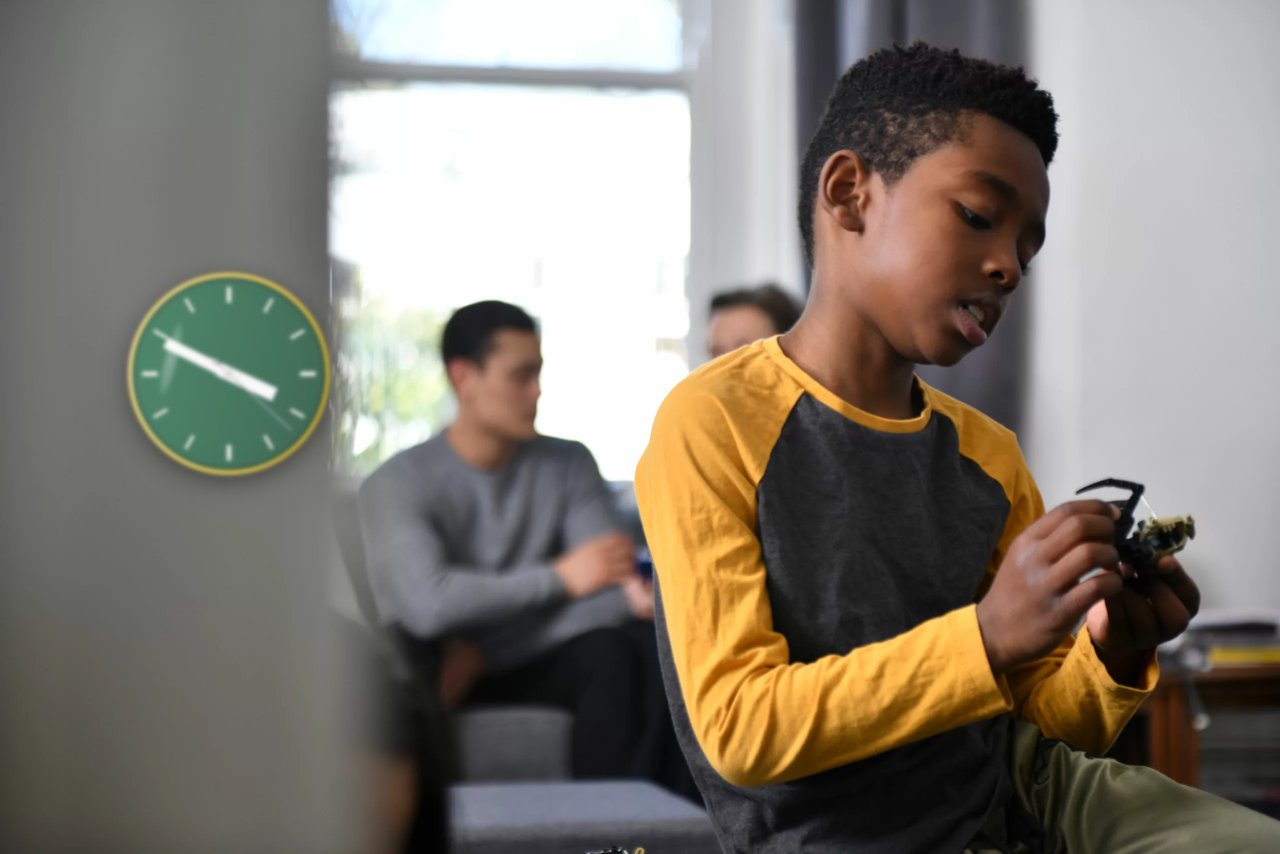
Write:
3,49,22
